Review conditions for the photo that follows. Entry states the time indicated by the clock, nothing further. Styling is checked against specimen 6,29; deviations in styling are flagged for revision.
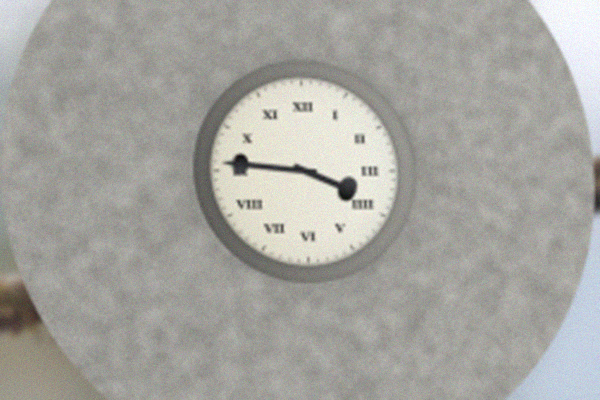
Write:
3,46
